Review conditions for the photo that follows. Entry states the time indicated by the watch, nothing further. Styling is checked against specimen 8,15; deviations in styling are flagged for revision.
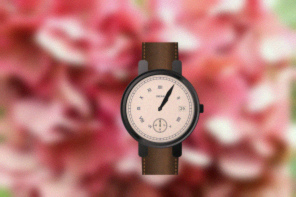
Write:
1,05
